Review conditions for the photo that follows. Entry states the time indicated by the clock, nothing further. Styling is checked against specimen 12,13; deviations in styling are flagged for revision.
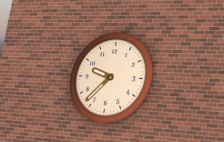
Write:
9,37
